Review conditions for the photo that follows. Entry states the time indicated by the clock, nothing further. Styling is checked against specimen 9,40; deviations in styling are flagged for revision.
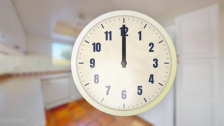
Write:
12,00
